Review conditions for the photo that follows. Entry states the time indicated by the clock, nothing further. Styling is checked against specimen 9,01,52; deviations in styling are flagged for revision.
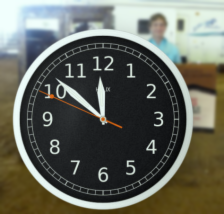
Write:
11,51,49
